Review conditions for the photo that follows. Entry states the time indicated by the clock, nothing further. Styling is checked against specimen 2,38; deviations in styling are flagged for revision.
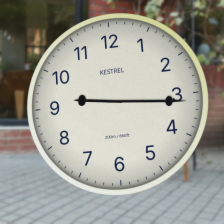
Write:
9,16
